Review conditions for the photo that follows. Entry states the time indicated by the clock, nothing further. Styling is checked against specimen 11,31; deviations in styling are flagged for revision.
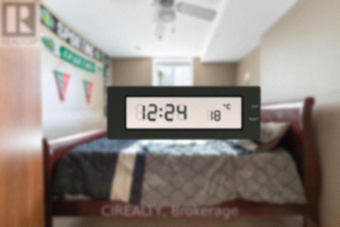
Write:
12,24
